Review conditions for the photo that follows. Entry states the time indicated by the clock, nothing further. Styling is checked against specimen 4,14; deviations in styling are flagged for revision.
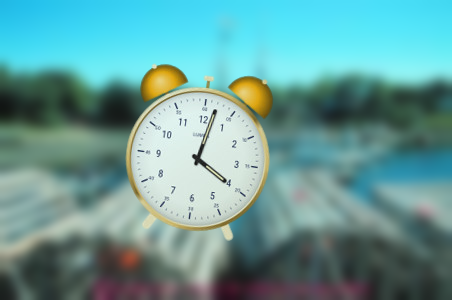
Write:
4,02
